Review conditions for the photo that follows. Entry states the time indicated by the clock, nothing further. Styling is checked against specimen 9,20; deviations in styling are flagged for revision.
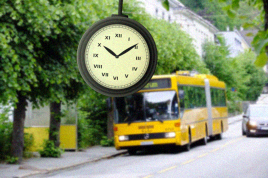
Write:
10,09
